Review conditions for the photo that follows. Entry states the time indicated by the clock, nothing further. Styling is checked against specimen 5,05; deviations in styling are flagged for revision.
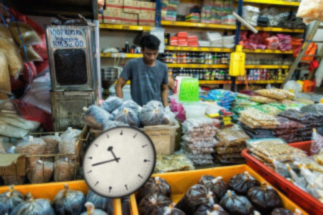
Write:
10,42
